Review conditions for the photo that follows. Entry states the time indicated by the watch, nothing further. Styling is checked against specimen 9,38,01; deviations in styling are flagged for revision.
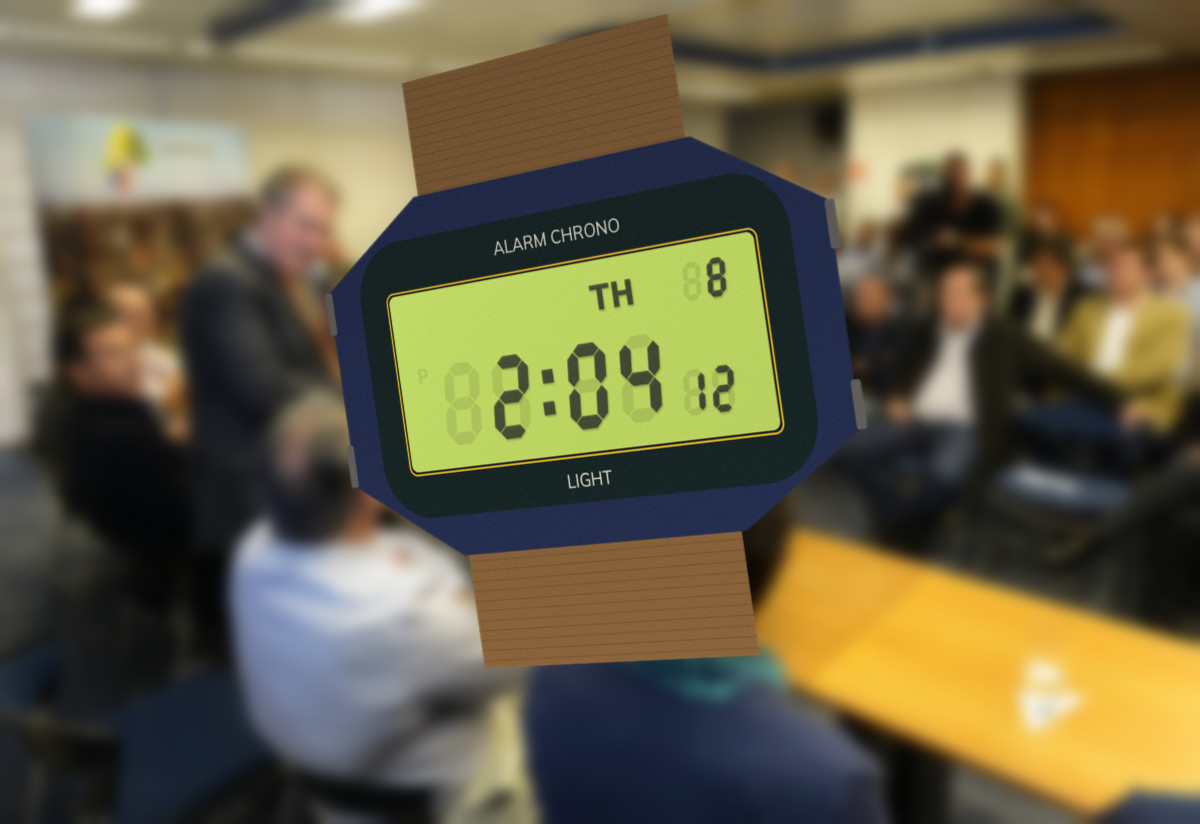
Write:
2,04,12
